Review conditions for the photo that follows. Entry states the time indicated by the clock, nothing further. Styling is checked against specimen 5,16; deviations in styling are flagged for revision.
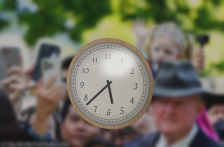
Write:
5,38
